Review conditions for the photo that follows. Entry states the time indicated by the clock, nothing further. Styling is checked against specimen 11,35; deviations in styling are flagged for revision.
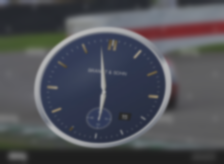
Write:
5,58
